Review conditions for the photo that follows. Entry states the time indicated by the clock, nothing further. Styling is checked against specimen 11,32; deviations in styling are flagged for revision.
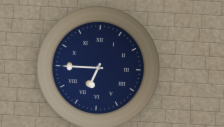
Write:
6,45
